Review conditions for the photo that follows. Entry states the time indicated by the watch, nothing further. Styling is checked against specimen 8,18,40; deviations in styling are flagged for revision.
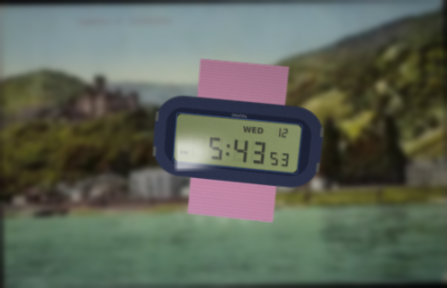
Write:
5,43,53
